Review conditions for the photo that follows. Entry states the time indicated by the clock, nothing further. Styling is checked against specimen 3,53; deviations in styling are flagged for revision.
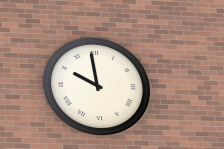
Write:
9,59
